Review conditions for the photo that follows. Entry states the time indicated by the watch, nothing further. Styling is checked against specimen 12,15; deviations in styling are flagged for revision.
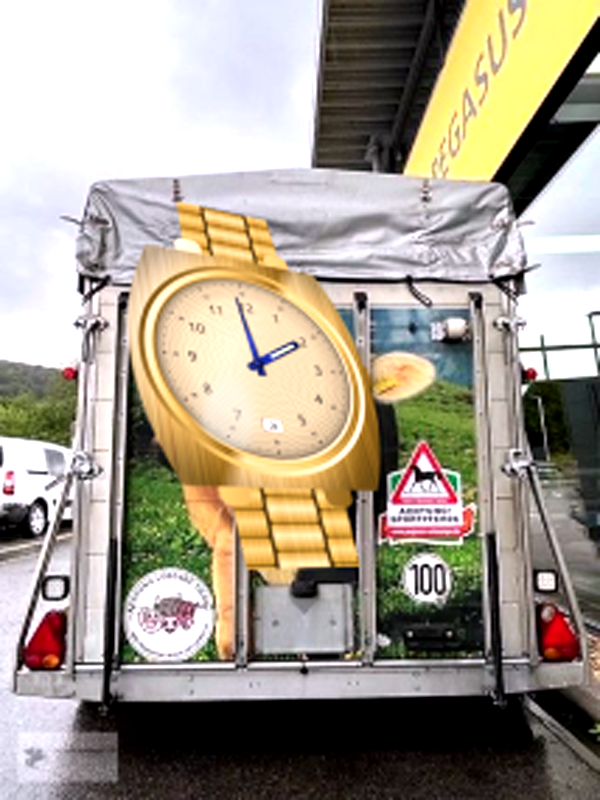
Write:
1,59
